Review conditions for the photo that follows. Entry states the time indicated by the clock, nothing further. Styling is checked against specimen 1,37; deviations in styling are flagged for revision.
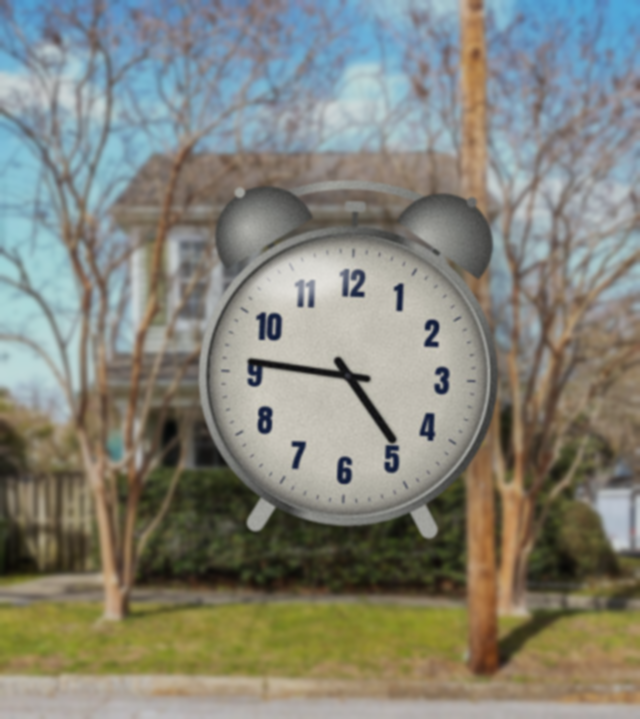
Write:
4,46
